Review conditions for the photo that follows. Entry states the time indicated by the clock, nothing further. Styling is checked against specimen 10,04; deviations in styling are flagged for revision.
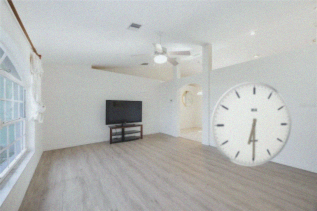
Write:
6,30
